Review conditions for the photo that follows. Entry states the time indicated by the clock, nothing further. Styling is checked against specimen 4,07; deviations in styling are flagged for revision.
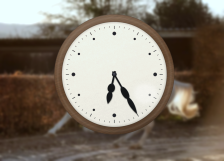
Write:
6,25
